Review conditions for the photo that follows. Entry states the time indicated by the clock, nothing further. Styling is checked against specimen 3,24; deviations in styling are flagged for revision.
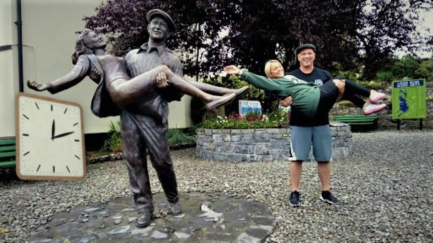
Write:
12,12
